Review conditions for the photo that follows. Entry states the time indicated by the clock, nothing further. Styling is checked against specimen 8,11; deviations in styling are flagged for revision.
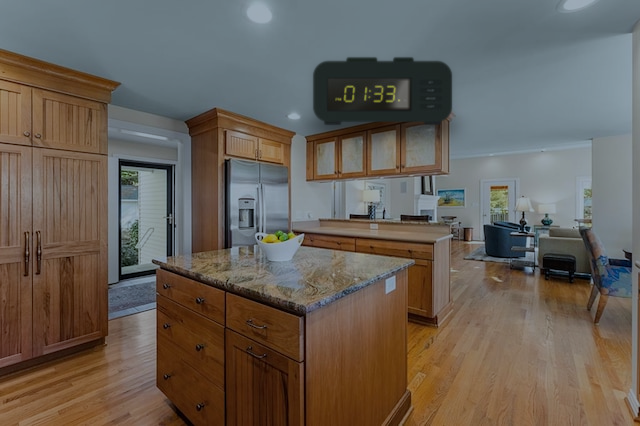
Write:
1,33
